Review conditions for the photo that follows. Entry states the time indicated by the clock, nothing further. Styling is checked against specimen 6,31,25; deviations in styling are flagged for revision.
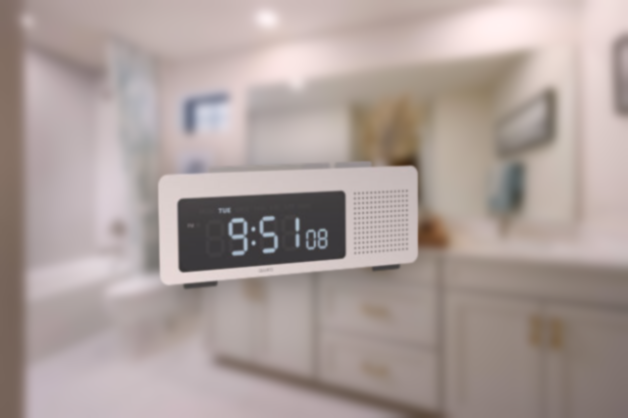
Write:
9,51,08
